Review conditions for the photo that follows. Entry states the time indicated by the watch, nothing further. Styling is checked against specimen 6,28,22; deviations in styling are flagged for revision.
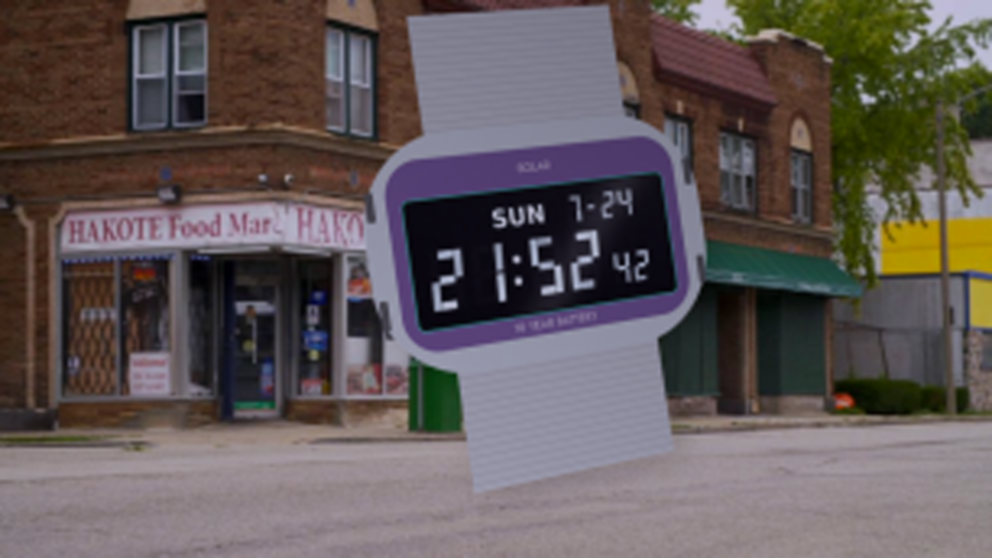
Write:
21,52,42
